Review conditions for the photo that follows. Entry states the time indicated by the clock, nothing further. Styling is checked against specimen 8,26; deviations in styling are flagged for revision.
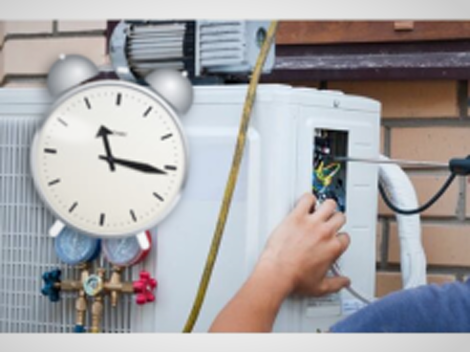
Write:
11,16
